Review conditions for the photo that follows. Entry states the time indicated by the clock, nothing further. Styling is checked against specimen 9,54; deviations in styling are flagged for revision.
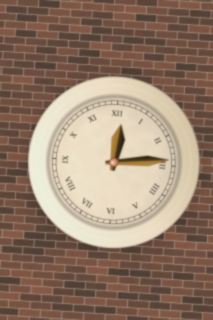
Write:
12,14
